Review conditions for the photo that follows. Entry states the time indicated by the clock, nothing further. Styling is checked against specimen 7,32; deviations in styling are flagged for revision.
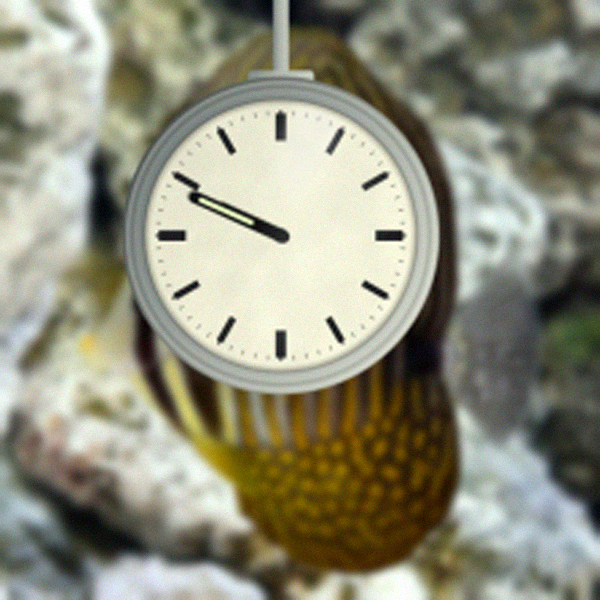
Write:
9,49
